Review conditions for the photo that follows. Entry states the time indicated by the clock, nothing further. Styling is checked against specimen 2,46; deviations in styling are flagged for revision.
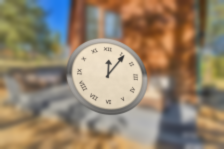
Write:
12,06
